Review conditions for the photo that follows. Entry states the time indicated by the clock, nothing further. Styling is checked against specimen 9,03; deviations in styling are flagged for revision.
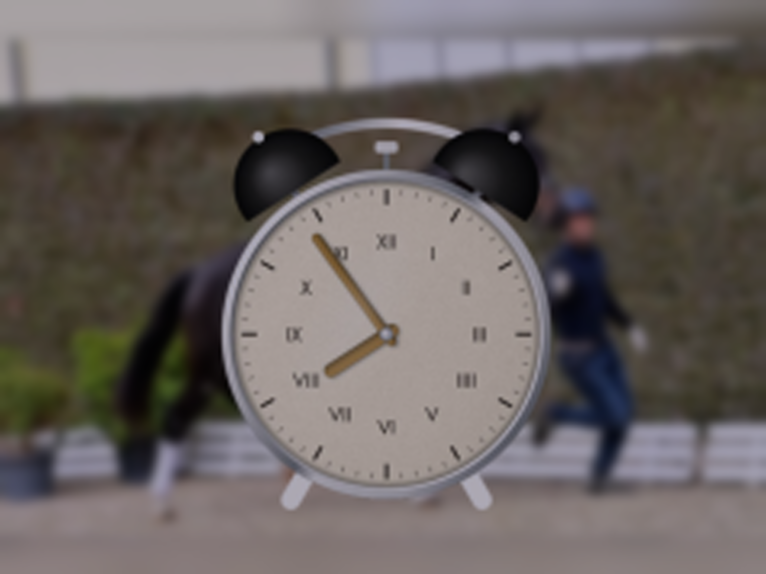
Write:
7,54
